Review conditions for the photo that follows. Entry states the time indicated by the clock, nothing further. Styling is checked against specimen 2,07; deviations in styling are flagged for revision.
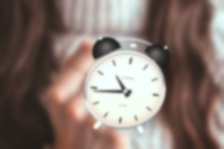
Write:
10,44
